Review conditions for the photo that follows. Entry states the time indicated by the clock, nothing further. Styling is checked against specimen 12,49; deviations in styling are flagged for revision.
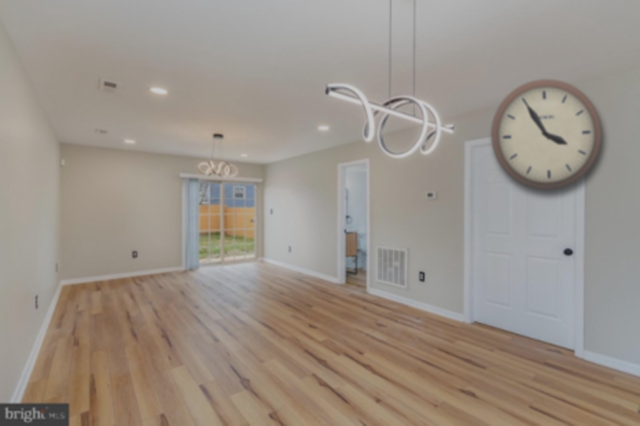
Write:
3,55
